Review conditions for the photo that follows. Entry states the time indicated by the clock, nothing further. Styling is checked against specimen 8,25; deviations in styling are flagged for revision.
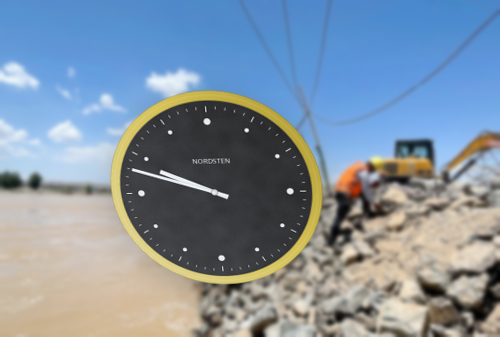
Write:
9,48
